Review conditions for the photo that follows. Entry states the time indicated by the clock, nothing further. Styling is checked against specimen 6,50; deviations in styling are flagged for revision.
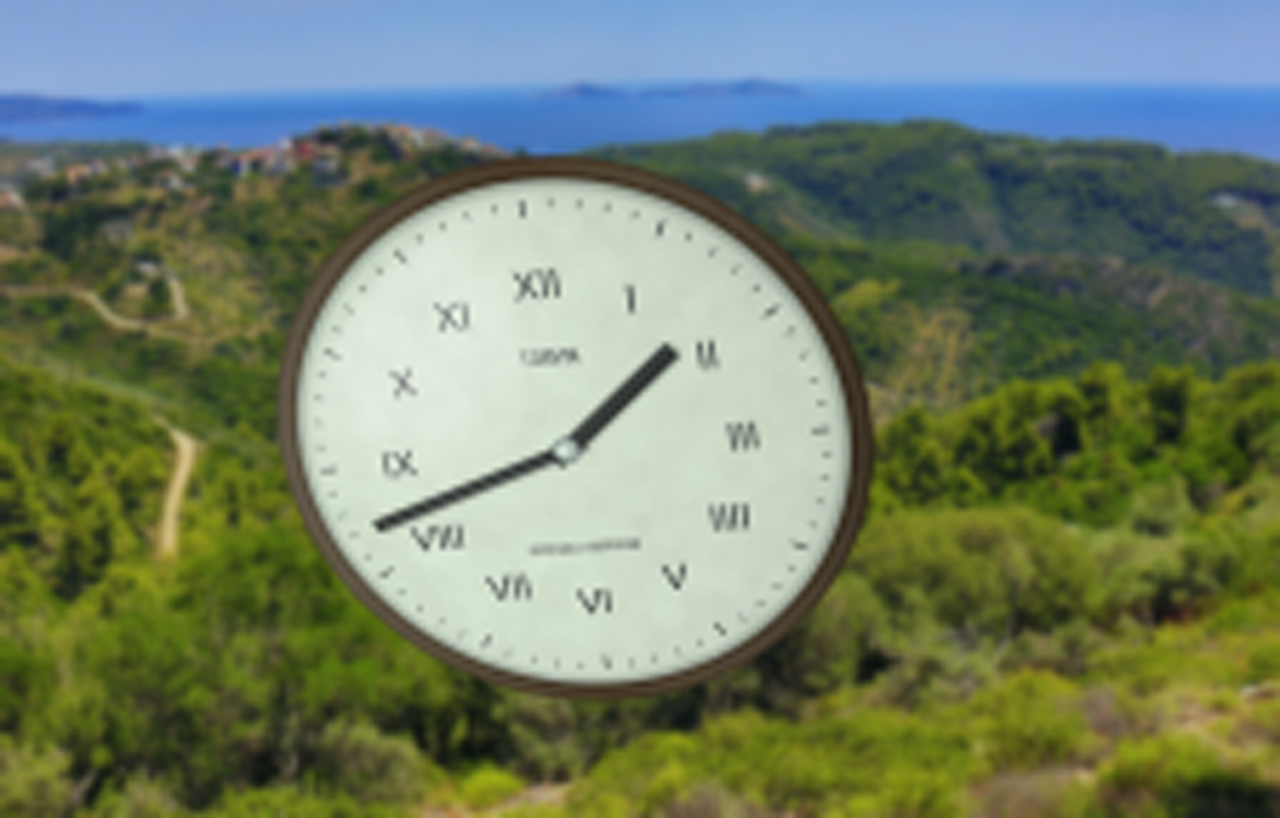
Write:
1,42
